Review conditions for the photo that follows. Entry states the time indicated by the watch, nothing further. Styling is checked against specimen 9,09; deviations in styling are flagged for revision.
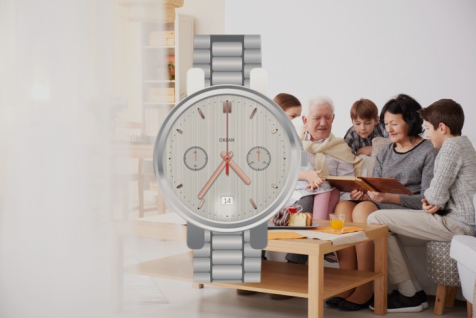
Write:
4,36
